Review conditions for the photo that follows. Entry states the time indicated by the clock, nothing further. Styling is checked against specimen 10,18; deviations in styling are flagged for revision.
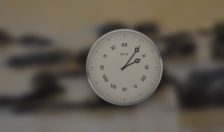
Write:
2,06
